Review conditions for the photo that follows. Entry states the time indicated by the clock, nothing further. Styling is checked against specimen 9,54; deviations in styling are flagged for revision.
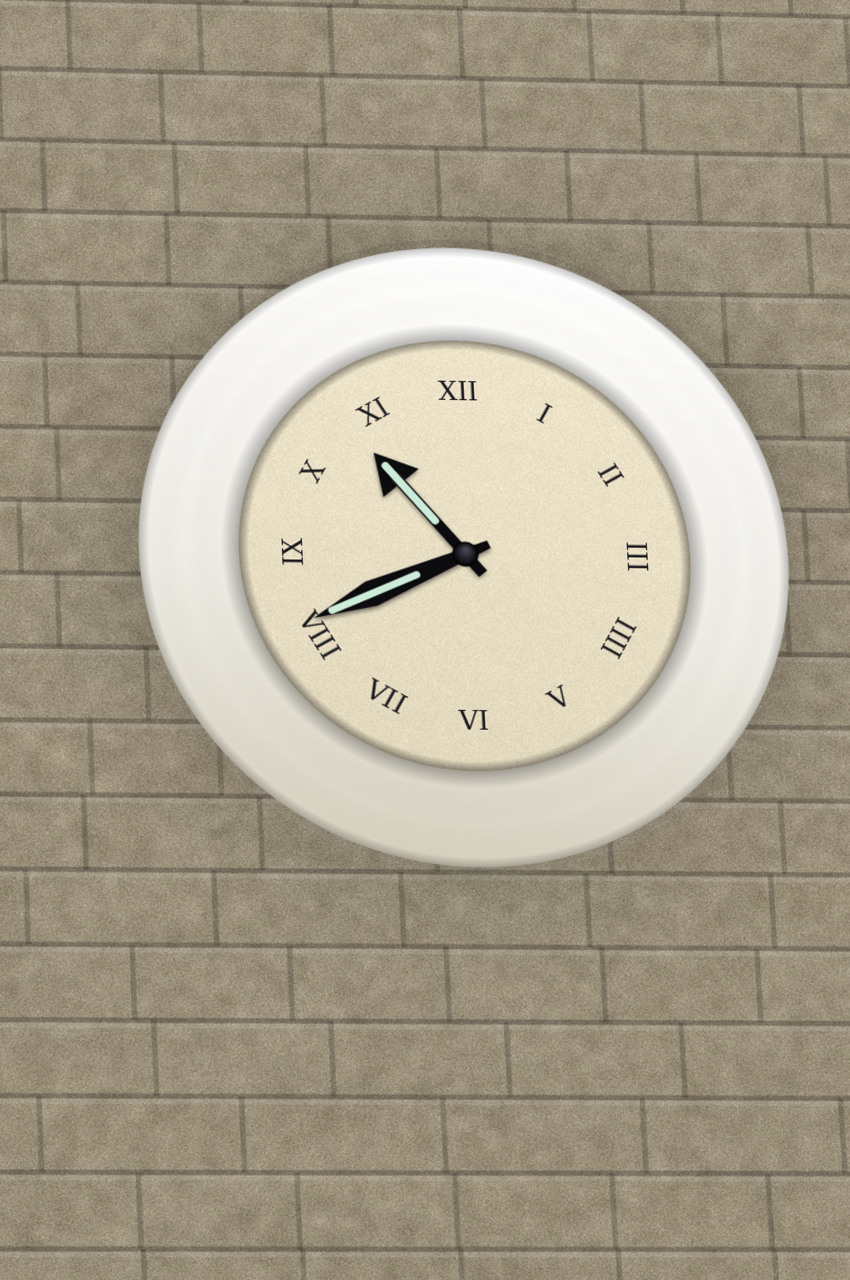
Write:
10,41
